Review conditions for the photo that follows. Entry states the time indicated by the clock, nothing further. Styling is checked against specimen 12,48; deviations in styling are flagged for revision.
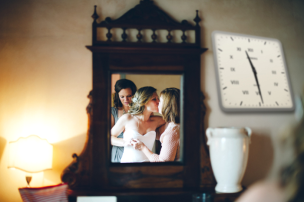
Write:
11,29
